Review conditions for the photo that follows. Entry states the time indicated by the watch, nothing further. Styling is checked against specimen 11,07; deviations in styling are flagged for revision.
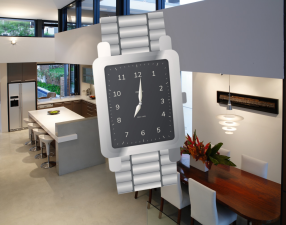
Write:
7,01
